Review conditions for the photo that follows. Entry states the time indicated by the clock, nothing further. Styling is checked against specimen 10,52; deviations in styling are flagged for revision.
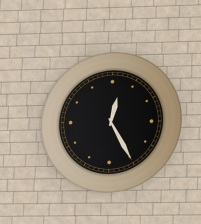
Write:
12,25
